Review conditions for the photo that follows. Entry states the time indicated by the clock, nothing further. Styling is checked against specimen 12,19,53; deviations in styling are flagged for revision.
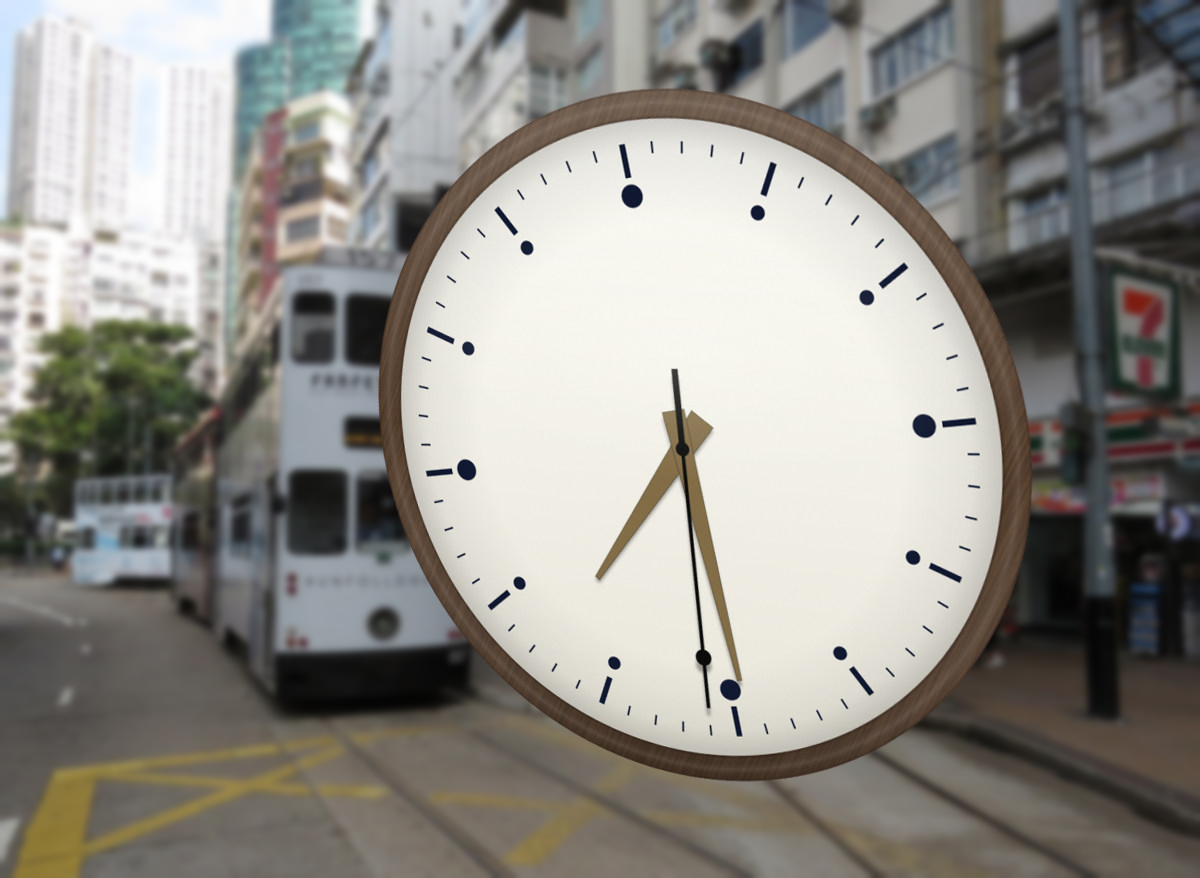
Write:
7,29,31
